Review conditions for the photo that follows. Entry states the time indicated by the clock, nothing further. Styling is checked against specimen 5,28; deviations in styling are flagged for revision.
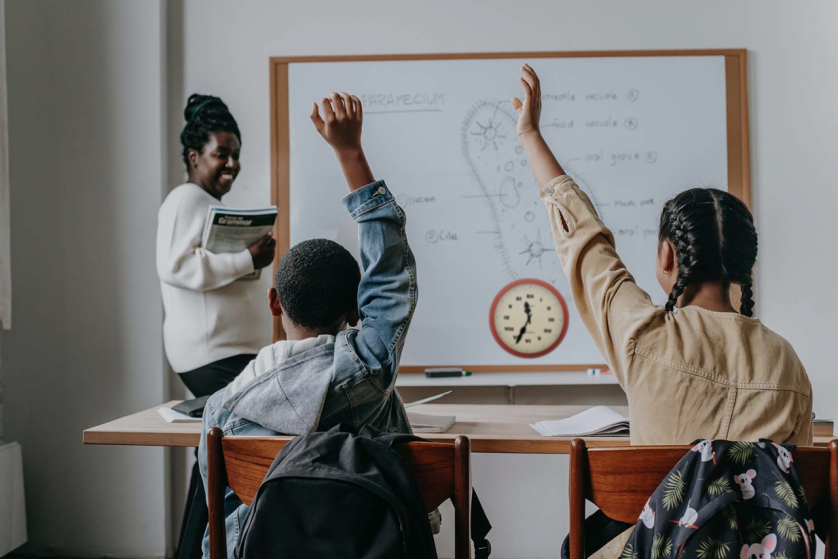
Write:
11,34
